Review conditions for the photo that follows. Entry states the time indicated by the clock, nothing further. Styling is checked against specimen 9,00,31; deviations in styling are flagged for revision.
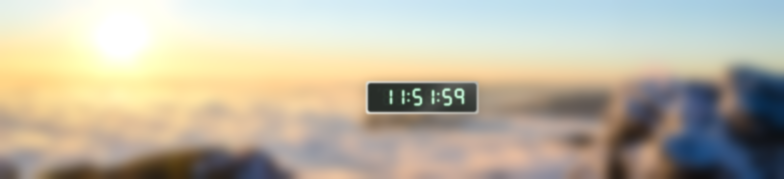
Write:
11,51,59
